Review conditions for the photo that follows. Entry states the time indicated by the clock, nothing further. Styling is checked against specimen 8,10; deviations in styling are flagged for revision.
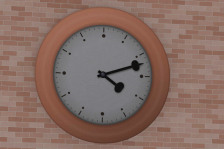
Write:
4,12
